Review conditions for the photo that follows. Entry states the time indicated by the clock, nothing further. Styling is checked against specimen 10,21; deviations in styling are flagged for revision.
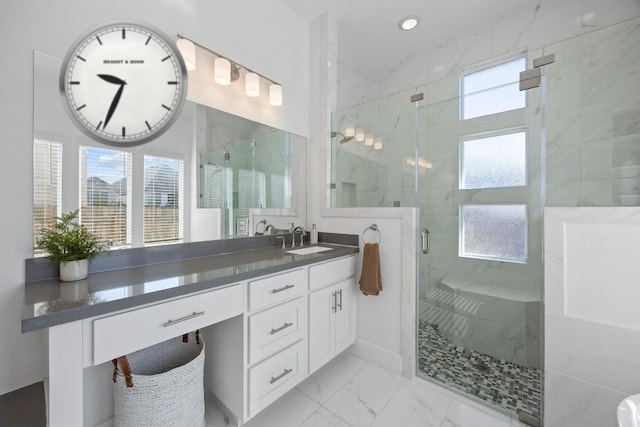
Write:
9,34
